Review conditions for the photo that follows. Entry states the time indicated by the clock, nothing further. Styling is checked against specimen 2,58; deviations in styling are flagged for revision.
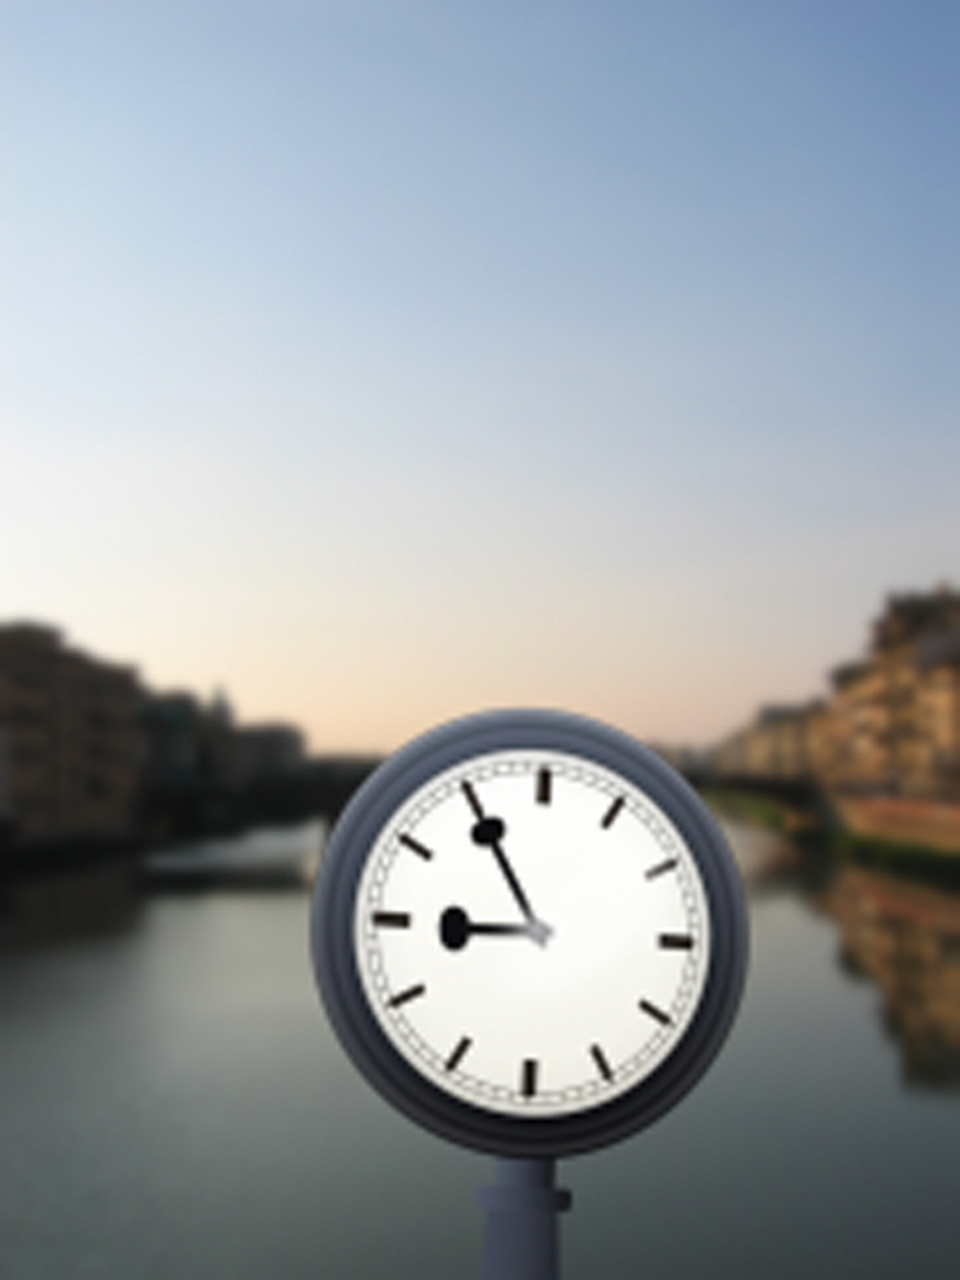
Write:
8,55
